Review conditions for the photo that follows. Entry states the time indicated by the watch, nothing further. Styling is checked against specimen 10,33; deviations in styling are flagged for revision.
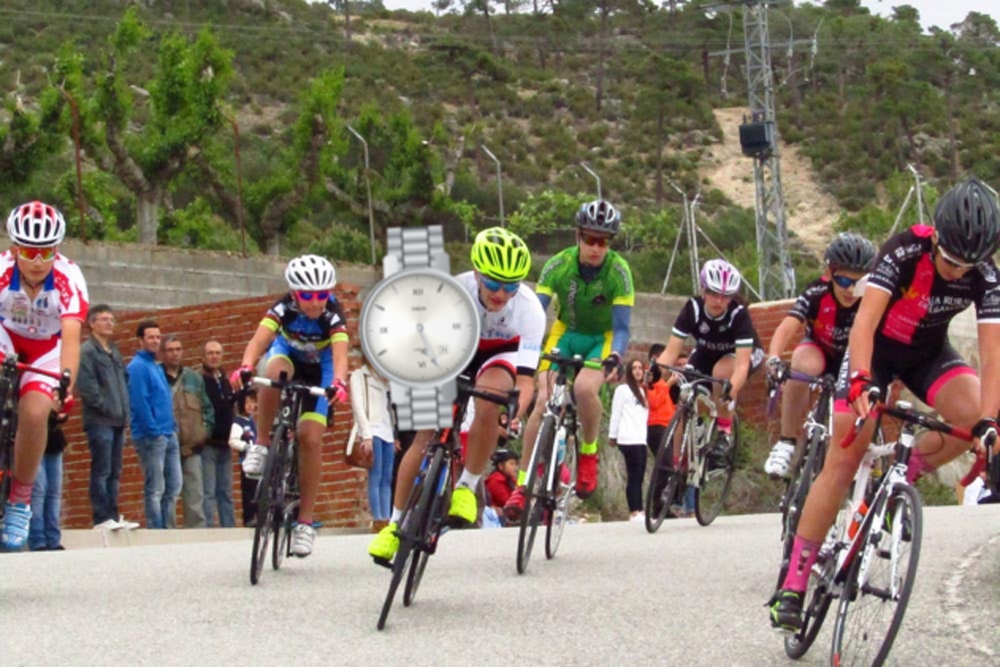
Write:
5,26
